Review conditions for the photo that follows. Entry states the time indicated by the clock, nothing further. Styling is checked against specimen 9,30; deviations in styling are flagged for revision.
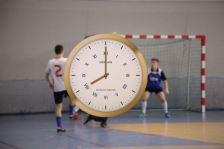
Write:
8,00
